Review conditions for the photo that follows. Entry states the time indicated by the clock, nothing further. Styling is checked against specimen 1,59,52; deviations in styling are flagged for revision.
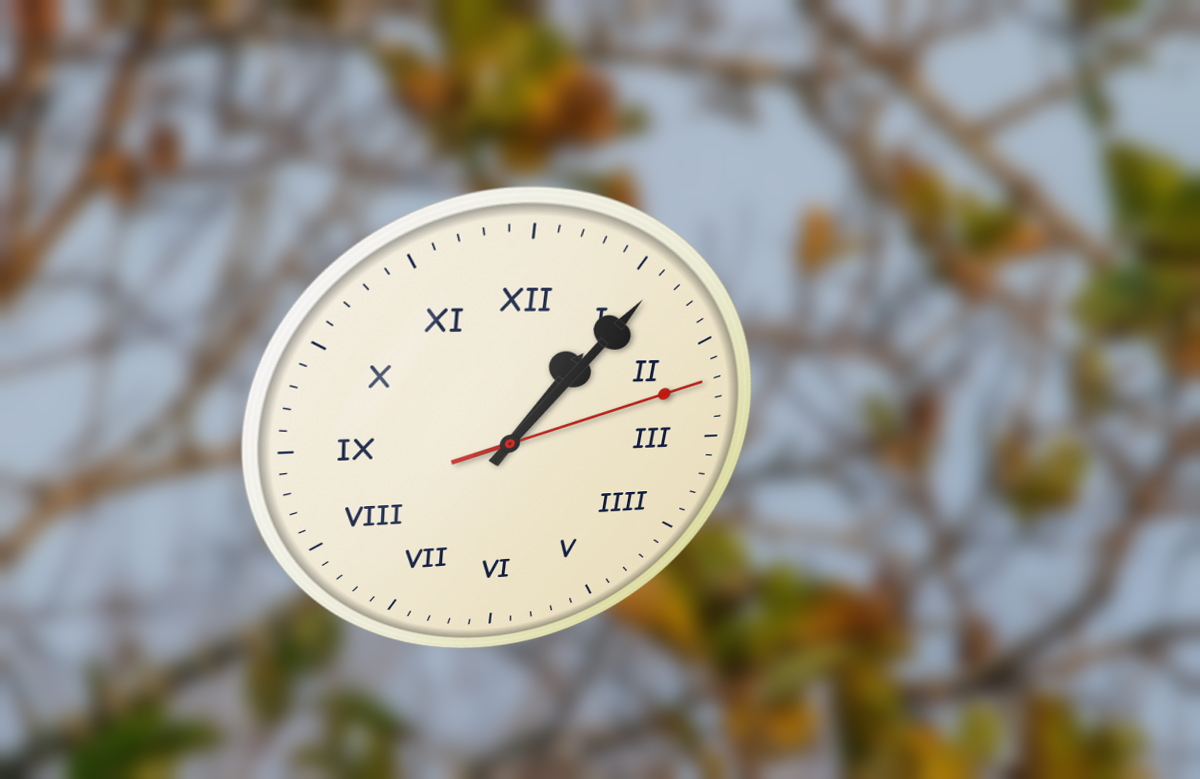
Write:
1,06,12
